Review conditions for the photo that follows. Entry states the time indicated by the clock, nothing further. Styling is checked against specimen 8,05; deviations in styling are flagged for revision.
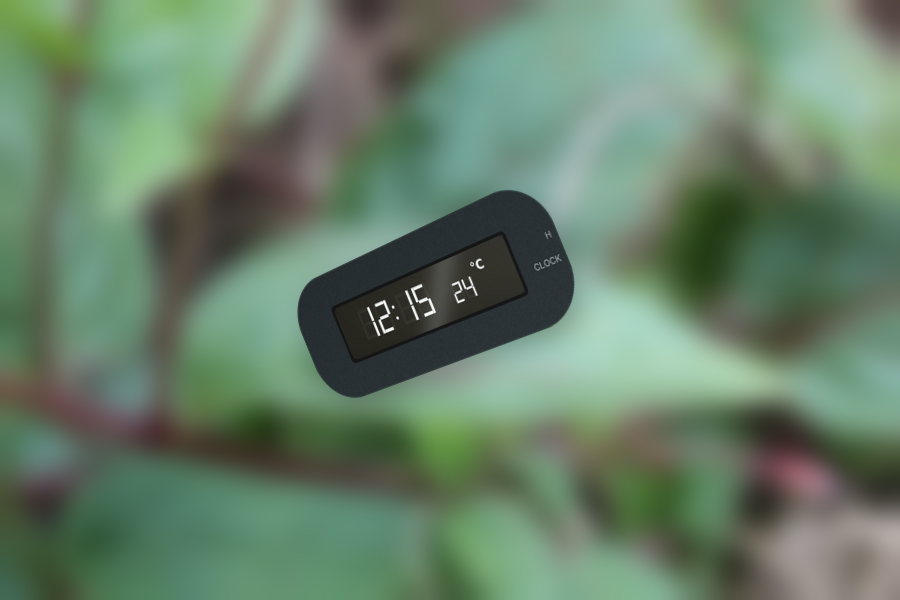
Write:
12,15
